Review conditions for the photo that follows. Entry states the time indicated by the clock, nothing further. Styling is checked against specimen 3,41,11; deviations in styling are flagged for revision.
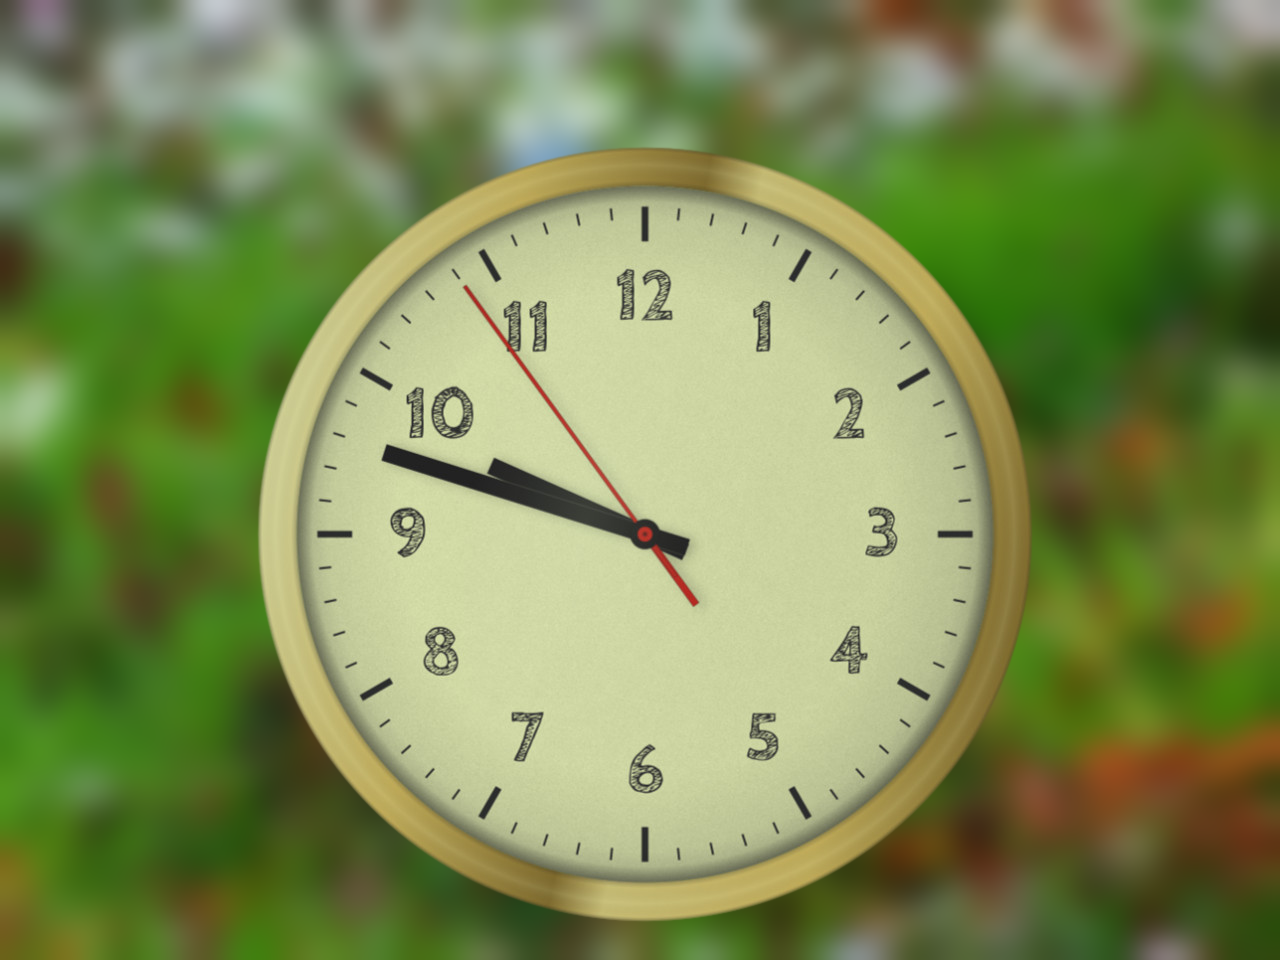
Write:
9,47,54
